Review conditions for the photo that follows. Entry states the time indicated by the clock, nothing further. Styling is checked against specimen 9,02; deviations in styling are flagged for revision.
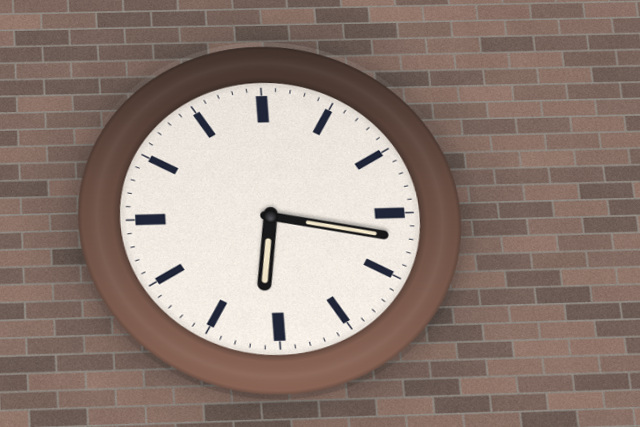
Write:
6,17
